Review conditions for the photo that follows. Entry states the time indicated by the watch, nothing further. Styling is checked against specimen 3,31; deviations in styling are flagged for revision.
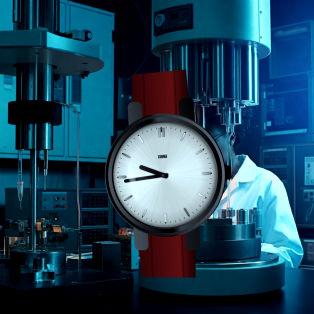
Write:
9,44
